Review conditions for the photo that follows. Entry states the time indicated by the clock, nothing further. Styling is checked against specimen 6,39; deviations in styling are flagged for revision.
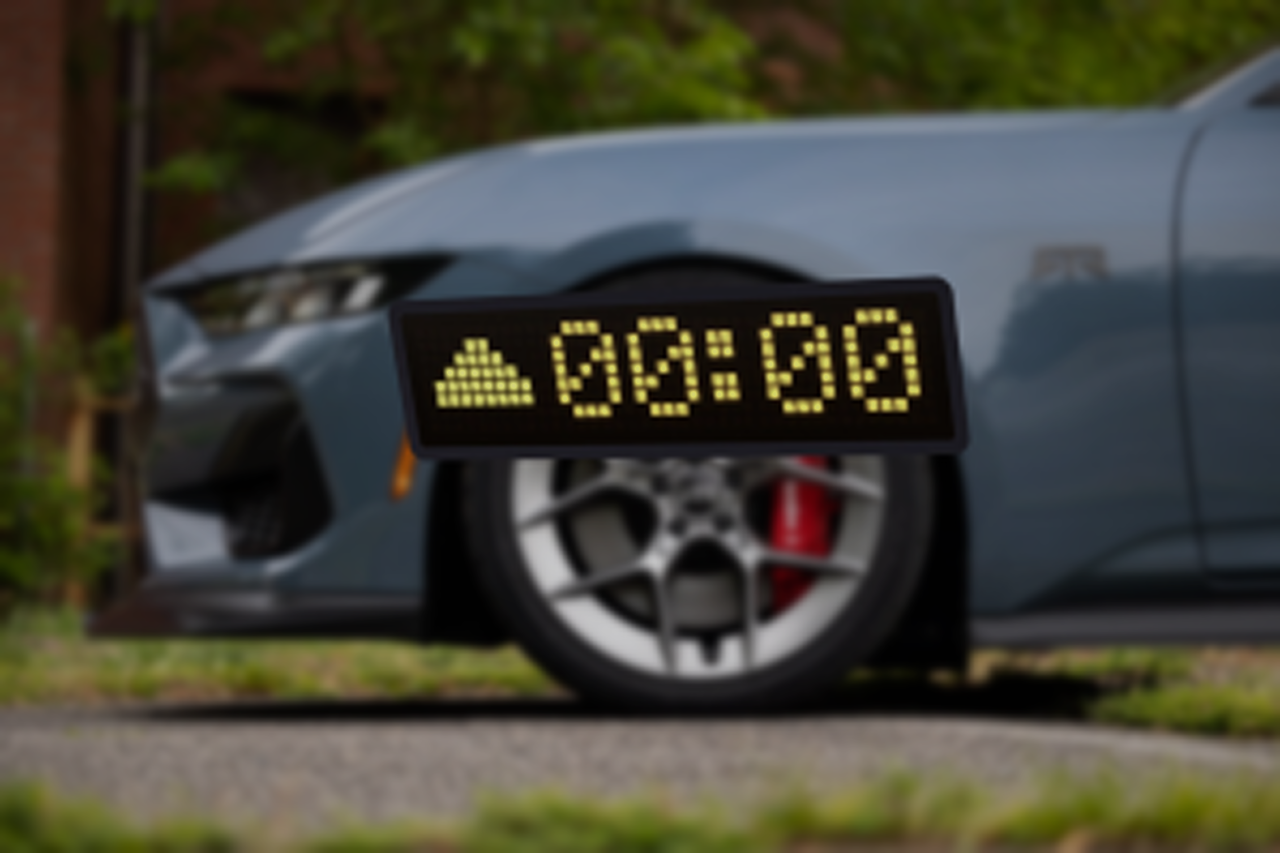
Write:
0,00
